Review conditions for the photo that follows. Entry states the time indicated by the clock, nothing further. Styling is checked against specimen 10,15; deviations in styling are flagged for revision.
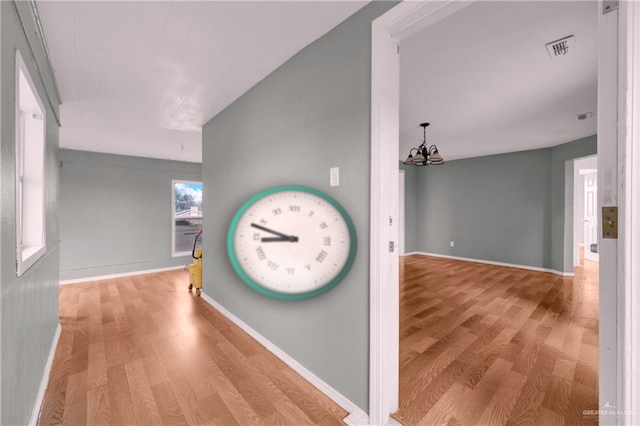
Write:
8,48
